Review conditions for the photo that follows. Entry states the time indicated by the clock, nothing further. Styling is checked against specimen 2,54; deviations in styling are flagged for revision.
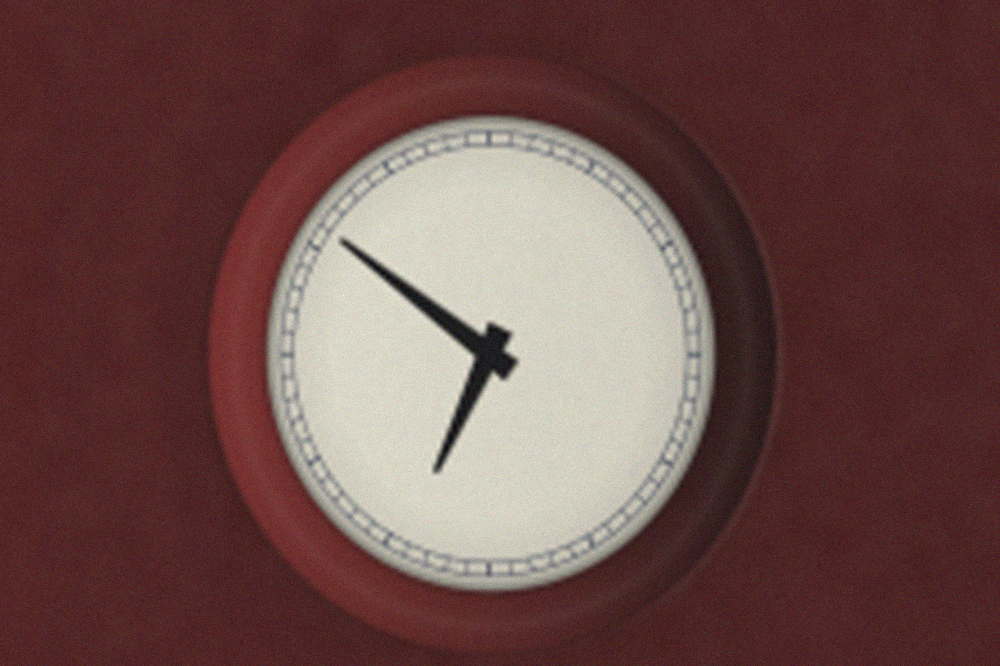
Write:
6,51
